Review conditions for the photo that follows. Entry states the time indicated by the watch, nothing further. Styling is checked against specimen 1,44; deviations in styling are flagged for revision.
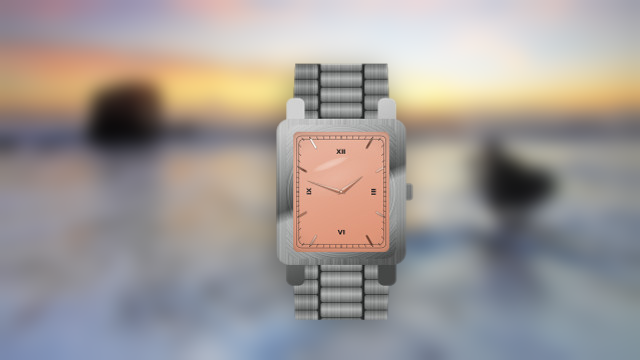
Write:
1,48
